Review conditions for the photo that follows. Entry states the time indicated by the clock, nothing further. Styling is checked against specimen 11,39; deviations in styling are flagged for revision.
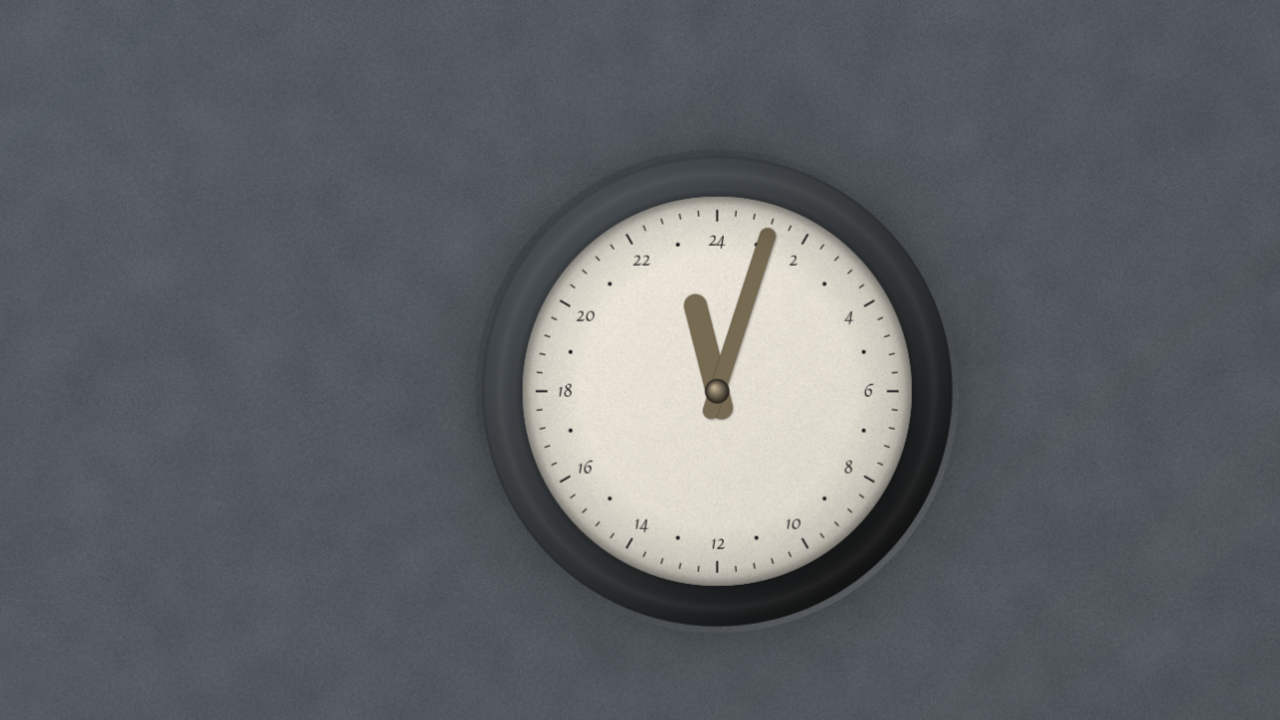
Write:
23,03
